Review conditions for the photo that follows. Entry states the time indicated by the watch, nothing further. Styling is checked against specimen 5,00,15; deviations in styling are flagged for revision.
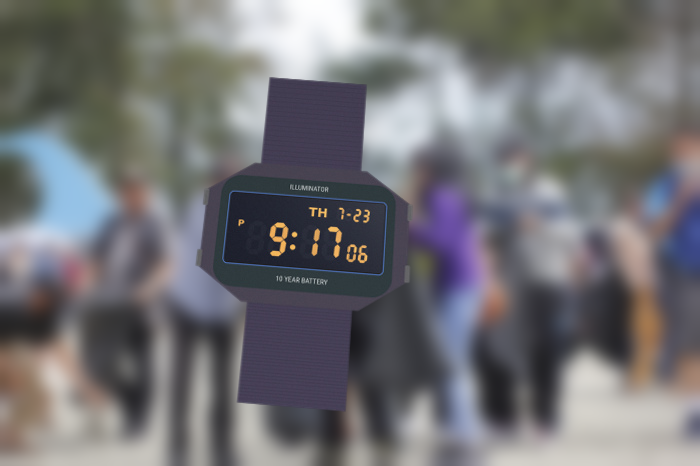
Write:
9,17,06
